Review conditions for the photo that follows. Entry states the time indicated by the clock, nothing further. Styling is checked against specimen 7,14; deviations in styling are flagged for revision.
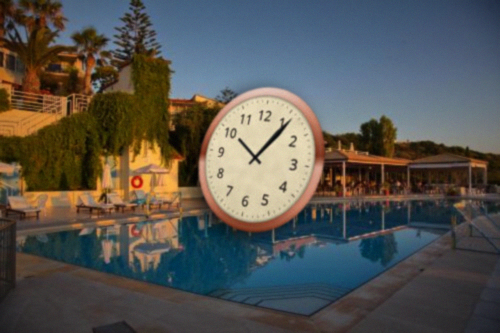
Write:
10,06
